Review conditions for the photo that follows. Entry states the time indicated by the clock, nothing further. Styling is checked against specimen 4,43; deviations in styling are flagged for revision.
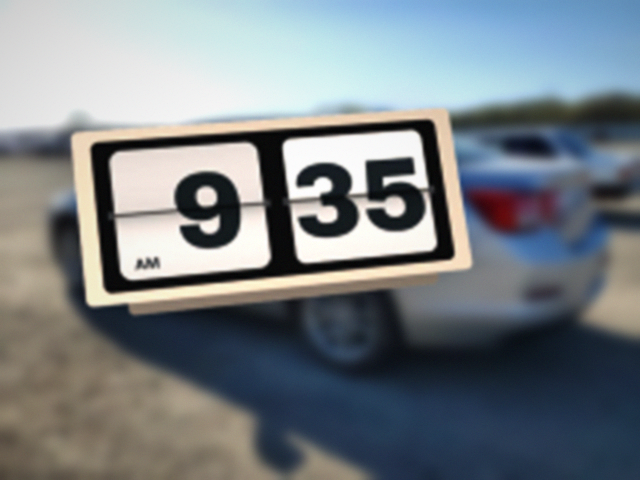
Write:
9,35
